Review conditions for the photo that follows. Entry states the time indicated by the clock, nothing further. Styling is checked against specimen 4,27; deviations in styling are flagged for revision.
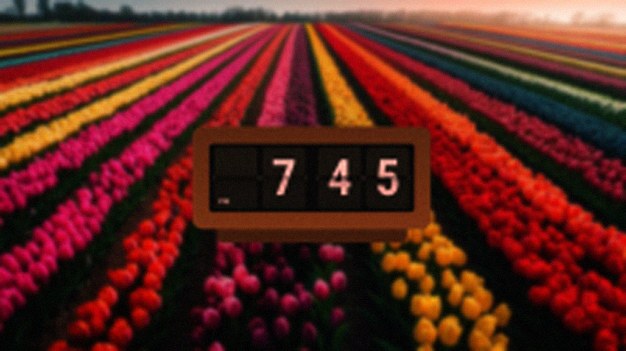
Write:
7,45
